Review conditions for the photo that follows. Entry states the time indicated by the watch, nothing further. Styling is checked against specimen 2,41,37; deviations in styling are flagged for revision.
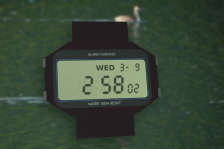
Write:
2,58,02
